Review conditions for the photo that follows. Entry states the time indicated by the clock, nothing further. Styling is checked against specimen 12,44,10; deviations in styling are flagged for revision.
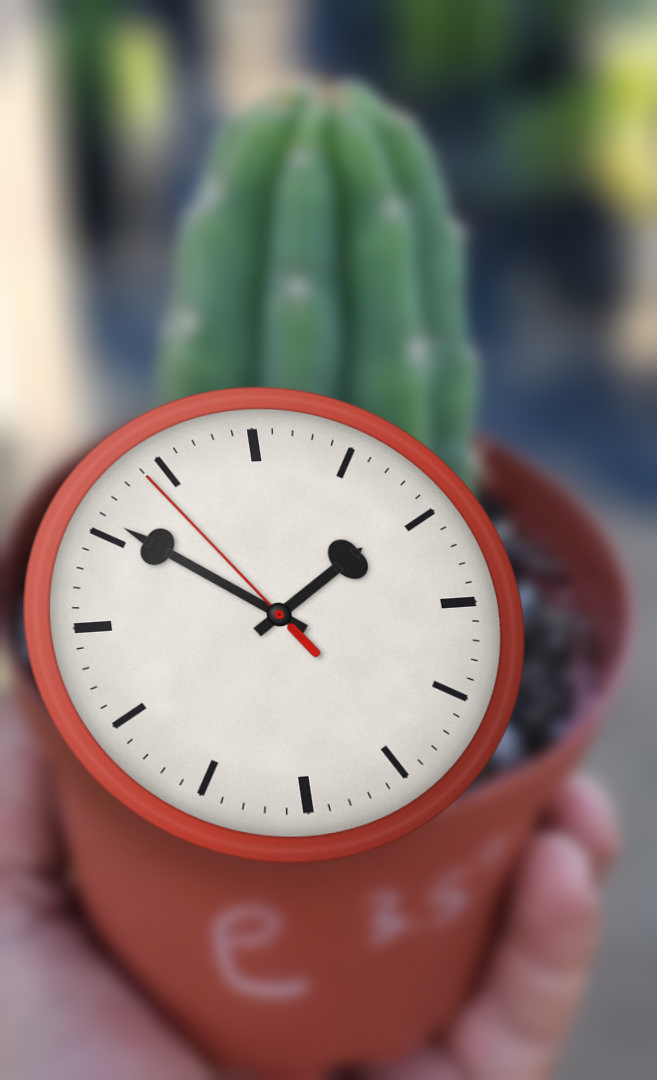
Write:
1,50,54
